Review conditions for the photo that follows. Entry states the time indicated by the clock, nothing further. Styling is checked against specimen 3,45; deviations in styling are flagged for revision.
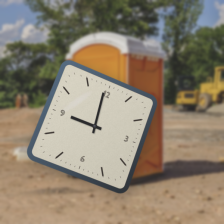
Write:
8,59
